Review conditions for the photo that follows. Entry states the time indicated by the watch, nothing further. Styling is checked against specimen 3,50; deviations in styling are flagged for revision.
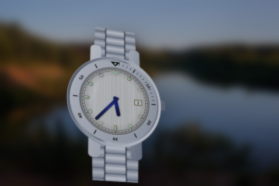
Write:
5,37
